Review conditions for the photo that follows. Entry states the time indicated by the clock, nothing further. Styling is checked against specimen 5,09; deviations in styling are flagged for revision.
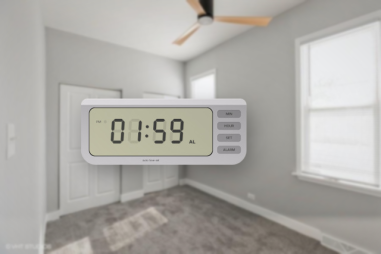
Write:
1,59
